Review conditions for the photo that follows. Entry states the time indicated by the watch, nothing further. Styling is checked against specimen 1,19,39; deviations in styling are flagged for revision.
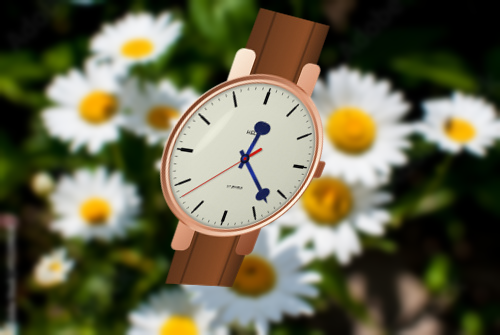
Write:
12,22,38
